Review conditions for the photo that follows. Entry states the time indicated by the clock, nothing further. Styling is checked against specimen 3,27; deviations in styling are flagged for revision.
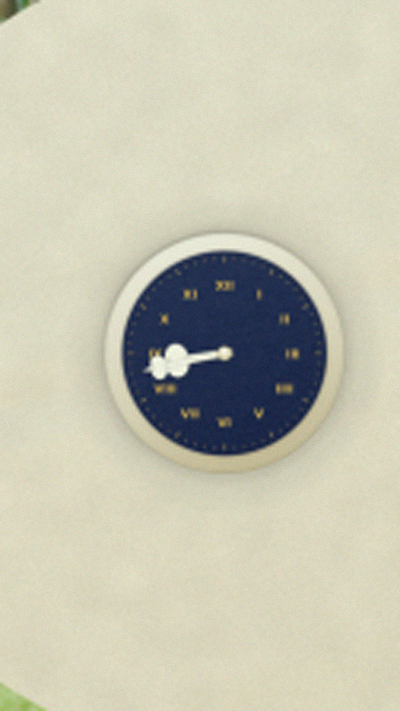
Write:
8,43
